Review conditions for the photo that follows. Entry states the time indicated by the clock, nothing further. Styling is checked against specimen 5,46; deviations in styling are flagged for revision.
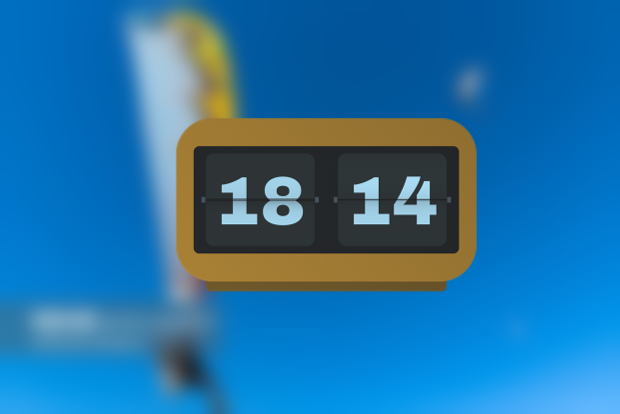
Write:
18,14
